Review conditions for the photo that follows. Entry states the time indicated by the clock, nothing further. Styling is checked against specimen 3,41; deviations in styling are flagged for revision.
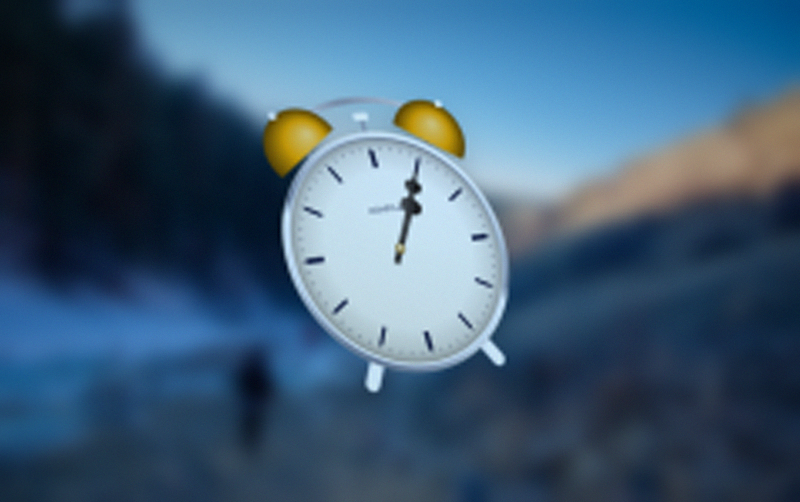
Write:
1,05
